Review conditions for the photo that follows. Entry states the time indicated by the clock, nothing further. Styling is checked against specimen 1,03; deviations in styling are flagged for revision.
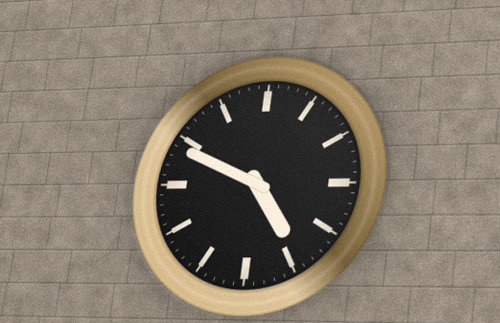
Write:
4,49
